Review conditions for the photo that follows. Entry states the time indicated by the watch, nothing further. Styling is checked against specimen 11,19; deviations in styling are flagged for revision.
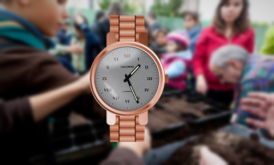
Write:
1,26
